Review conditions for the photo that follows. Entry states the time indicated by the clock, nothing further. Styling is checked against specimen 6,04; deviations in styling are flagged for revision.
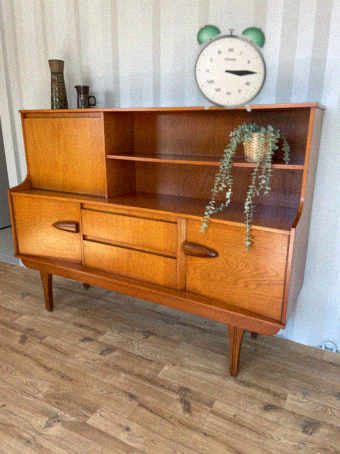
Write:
3,15
